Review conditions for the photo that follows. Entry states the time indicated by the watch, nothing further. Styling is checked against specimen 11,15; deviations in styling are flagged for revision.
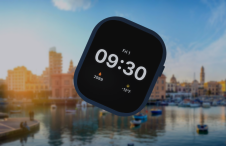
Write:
9,30
